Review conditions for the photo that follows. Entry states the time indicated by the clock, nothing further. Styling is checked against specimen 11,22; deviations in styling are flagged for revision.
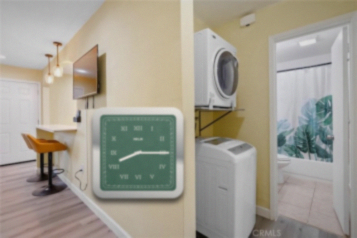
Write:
8,15
